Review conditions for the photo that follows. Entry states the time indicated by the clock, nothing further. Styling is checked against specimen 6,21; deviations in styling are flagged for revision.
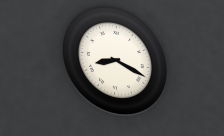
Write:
8,18
